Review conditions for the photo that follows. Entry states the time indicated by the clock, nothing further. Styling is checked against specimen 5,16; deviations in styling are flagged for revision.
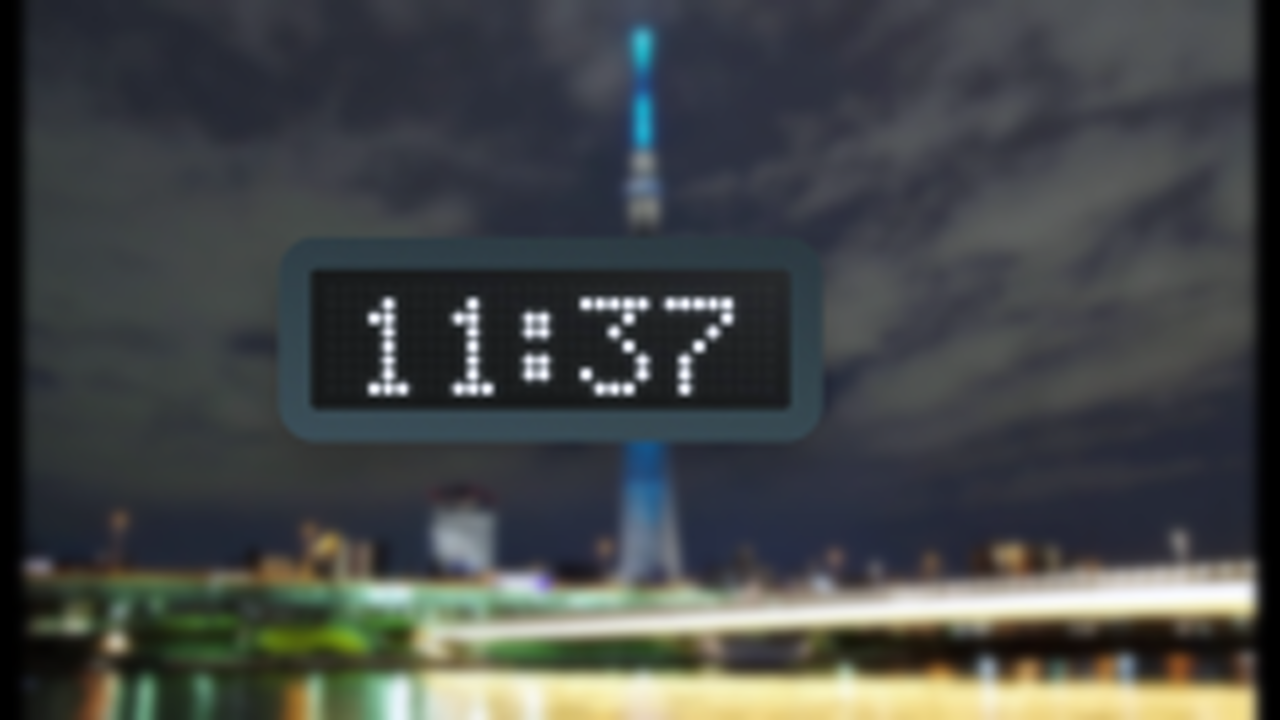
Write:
11,37
